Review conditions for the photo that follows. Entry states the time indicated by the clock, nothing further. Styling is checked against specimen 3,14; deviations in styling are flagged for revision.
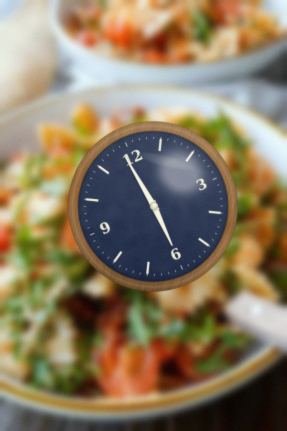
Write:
5,59
